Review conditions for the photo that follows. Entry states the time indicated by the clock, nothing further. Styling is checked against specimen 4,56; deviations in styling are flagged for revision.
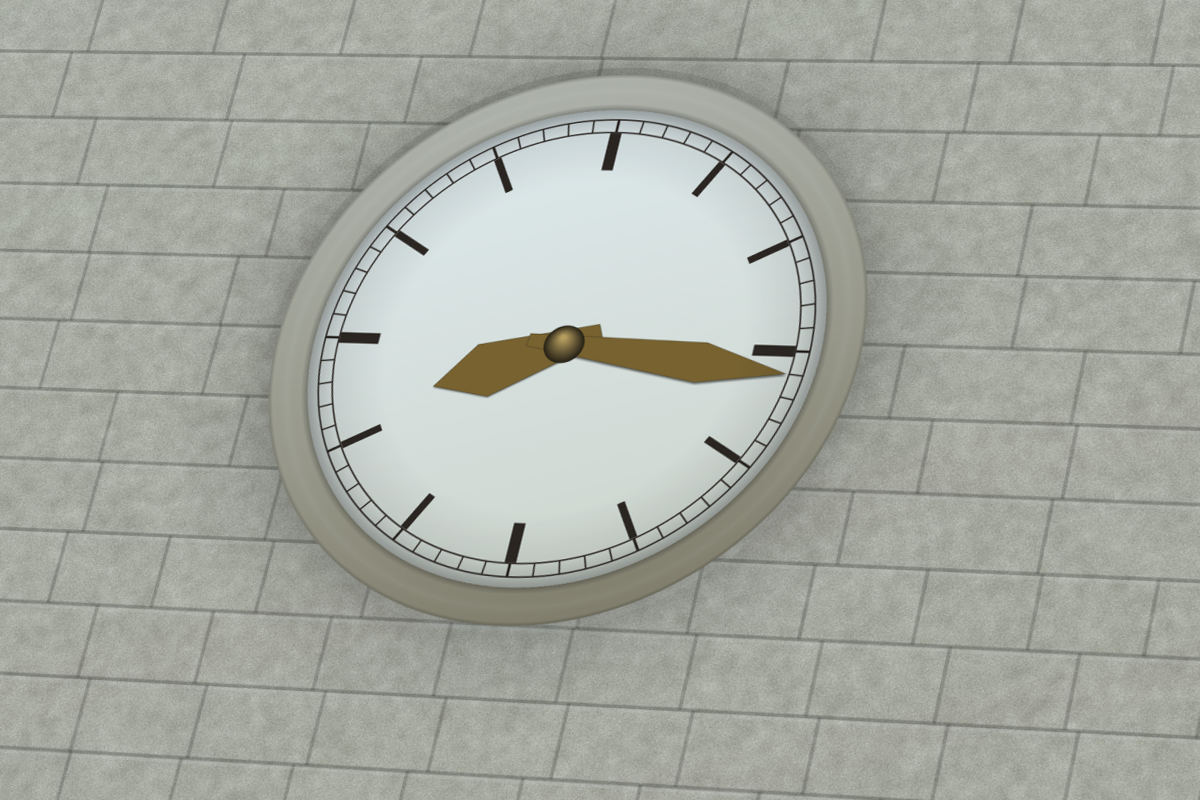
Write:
8,16
